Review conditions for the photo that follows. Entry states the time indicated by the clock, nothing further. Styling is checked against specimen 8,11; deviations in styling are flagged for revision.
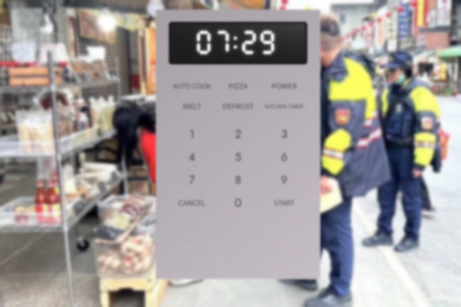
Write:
7,29
